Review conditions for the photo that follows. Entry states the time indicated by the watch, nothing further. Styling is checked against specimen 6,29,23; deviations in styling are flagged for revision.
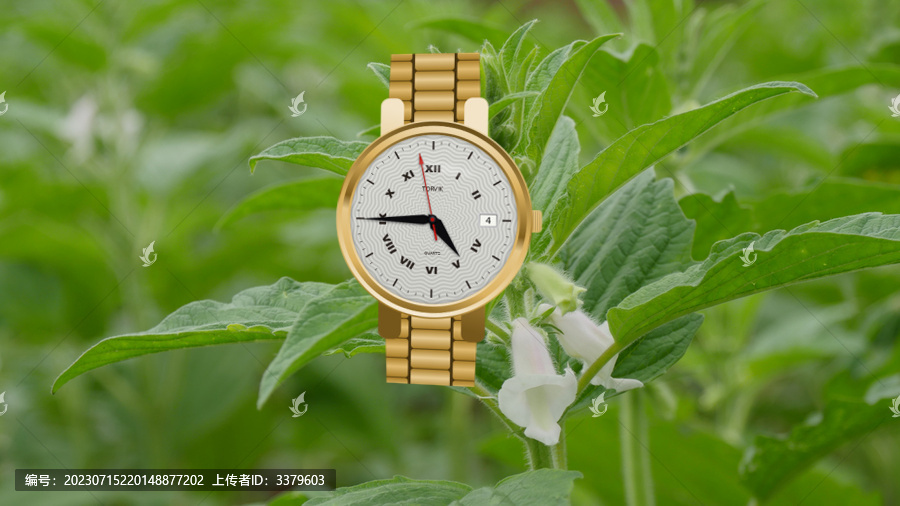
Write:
4,44,58
